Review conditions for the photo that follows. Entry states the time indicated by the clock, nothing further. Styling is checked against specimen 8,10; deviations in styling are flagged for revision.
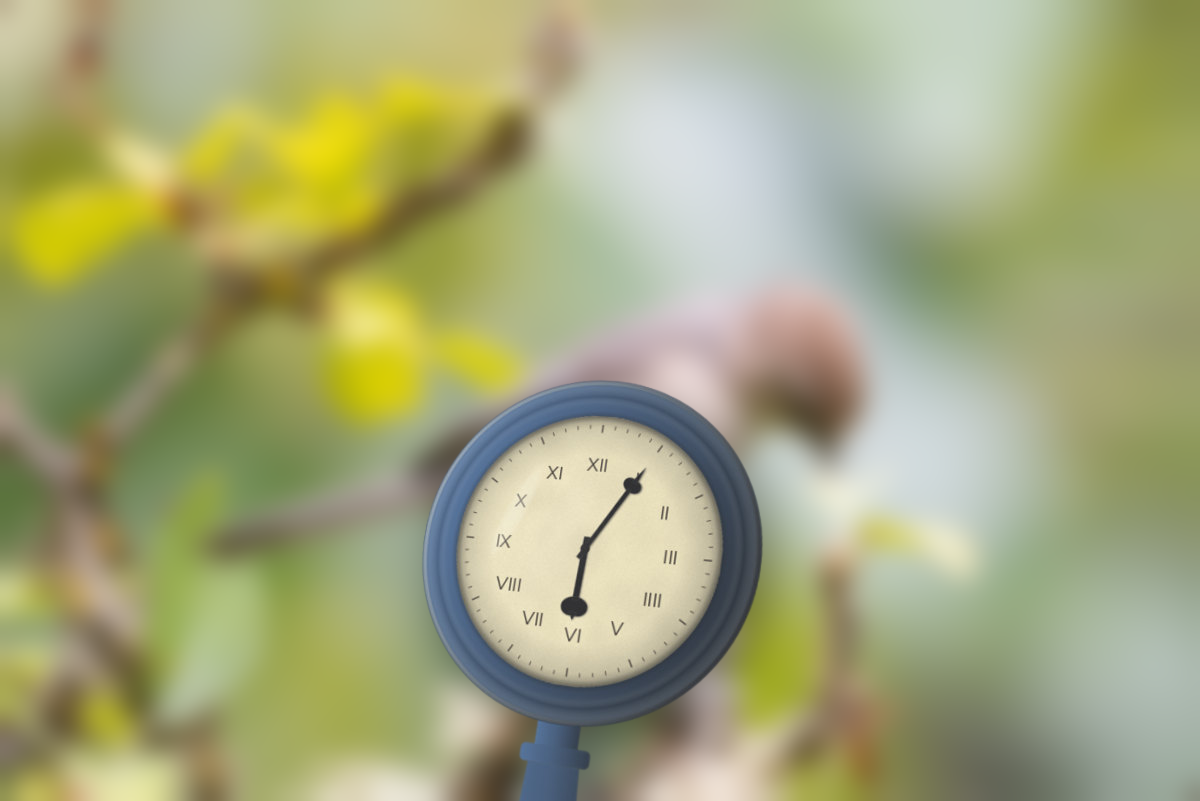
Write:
6,05
